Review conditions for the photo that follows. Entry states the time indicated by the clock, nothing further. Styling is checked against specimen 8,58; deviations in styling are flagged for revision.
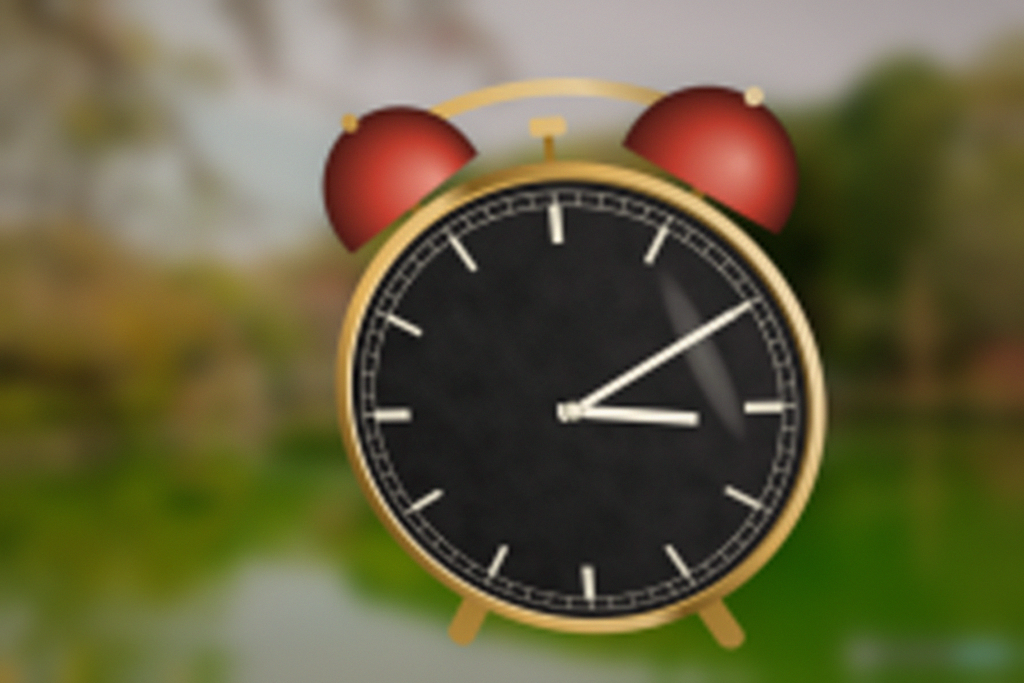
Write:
3,10
